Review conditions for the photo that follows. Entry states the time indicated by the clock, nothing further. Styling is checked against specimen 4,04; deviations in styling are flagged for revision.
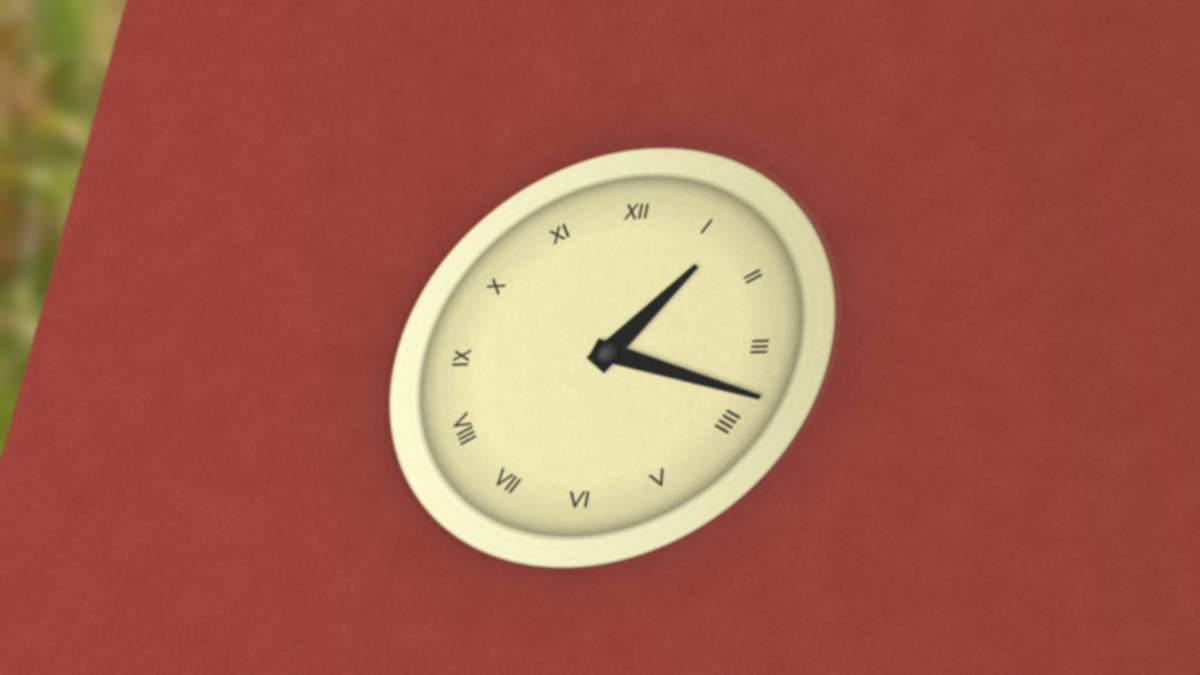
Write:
1,18
